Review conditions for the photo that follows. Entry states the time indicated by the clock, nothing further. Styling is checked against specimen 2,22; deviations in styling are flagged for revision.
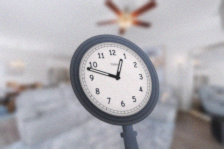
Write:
12,48
